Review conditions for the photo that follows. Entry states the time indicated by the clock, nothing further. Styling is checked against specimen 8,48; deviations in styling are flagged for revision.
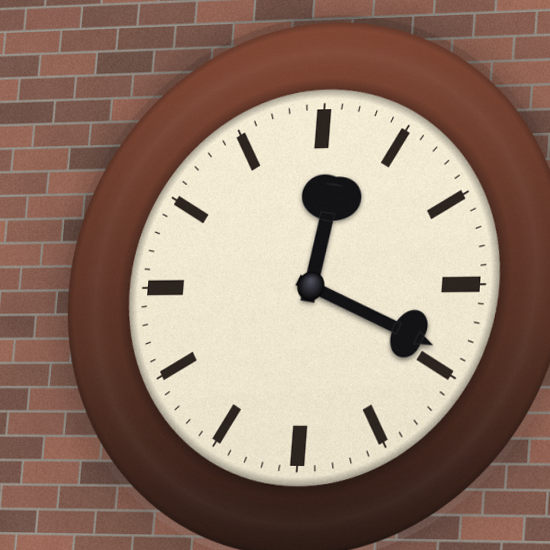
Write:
12,19
